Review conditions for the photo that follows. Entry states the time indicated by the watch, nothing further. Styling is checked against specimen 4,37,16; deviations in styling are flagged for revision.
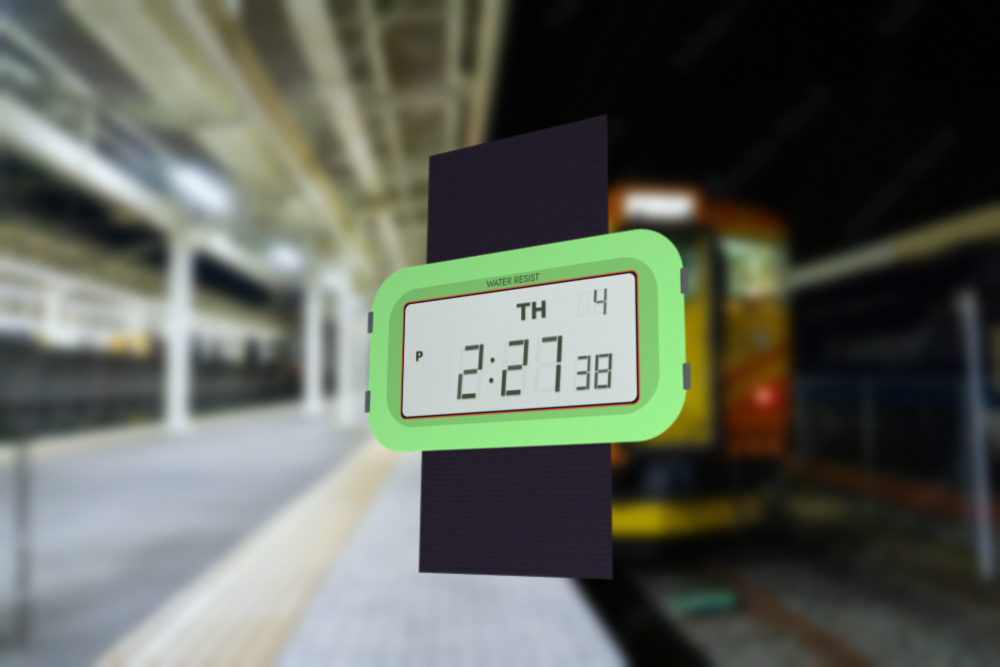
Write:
2,27,38
